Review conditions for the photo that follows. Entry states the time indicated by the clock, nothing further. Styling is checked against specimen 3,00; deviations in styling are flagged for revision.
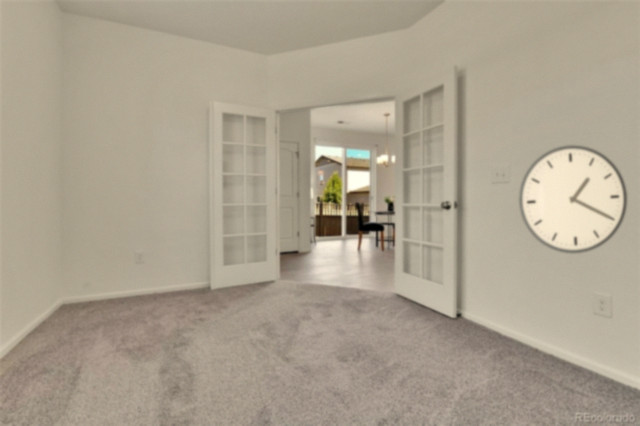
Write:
1,20
